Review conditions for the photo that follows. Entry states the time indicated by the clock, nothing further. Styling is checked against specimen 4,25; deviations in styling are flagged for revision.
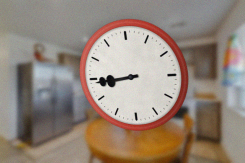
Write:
8,44
